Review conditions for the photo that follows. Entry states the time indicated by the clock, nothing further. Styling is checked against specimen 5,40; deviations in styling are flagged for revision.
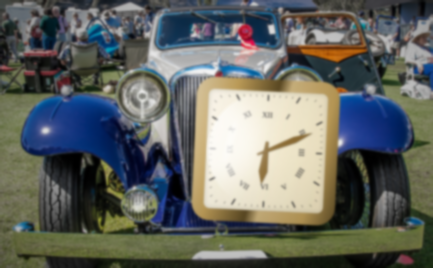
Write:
6,11
